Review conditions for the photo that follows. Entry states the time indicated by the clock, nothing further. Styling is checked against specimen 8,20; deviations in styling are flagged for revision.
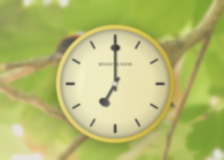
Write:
7,00
